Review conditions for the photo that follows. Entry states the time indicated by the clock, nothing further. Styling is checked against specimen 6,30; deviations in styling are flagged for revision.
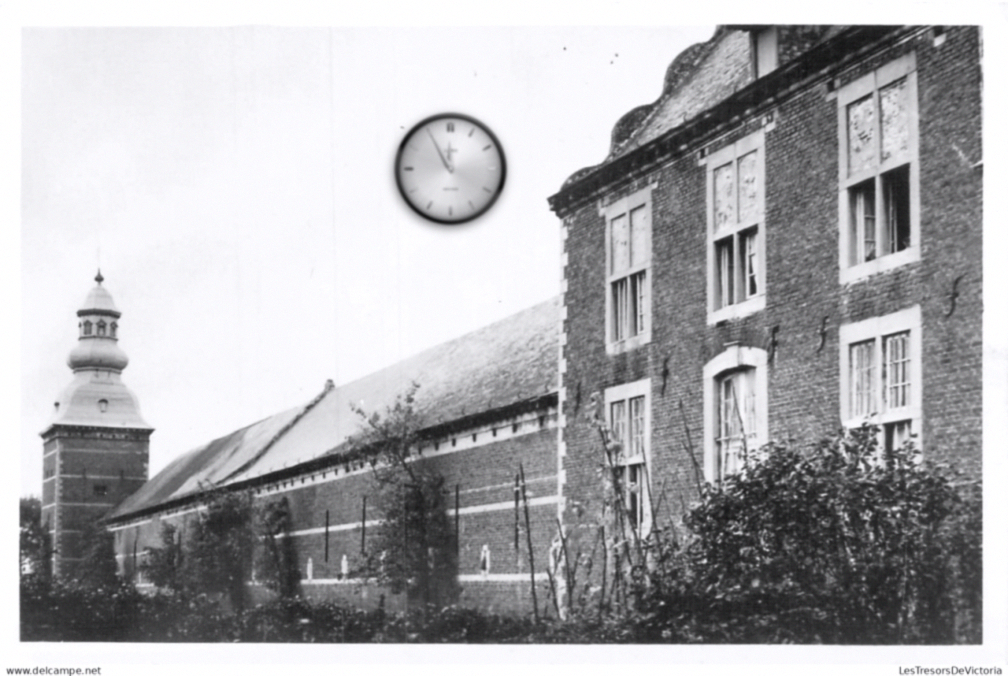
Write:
11,55
